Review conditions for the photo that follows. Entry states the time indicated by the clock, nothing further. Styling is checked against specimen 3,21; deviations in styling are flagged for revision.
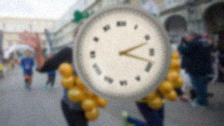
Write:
2,18
